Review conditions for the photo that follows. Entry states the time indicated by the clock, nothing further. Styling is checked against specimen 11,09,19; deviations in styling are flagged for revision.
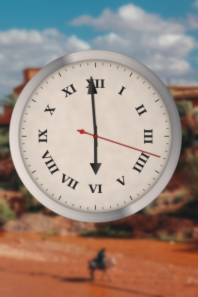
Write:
5,59,18
